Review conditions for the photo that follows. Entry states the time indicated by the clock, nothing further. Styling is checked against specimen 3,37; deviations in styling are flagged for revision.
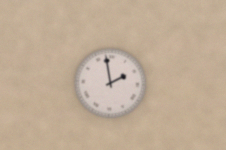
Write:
1,58
